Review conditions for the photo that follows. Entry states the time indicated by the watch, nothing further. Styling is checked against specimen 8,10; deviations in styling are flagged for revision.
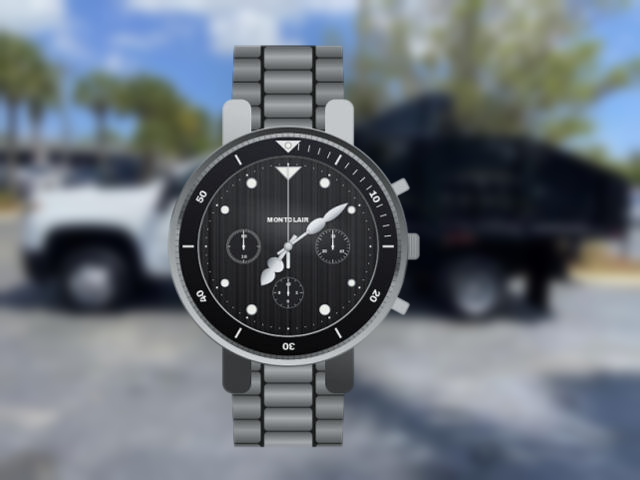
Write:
7,09
